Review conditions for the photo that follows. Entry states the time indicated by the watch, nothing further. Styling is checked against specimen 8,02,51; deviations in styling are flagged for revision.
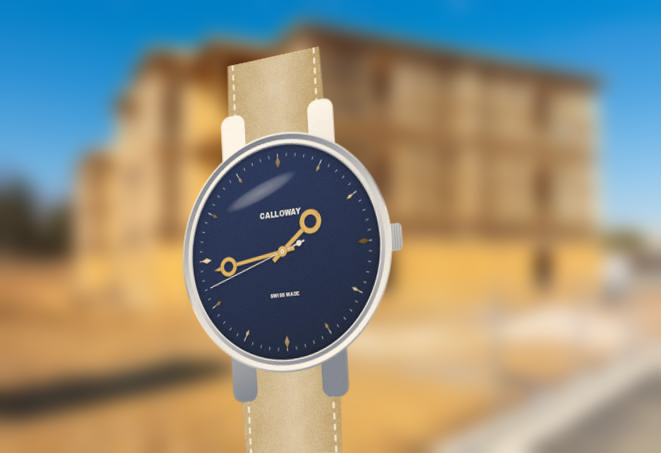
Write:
1,43,42
